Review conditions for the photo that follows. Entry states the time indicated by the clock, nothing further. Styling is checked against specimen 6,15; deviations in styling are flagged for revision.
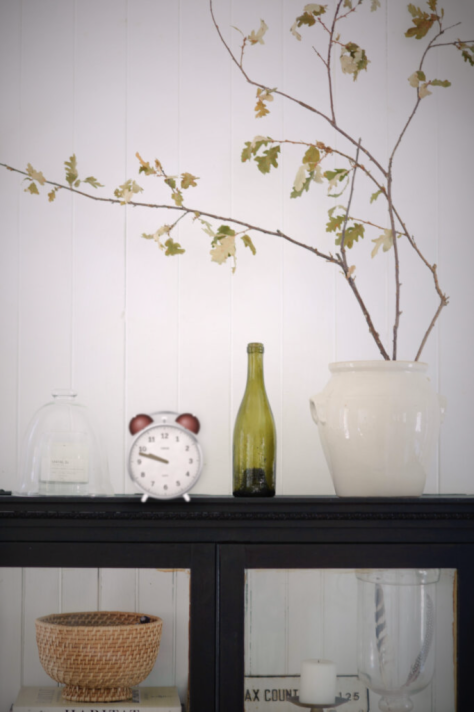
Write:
9,48
